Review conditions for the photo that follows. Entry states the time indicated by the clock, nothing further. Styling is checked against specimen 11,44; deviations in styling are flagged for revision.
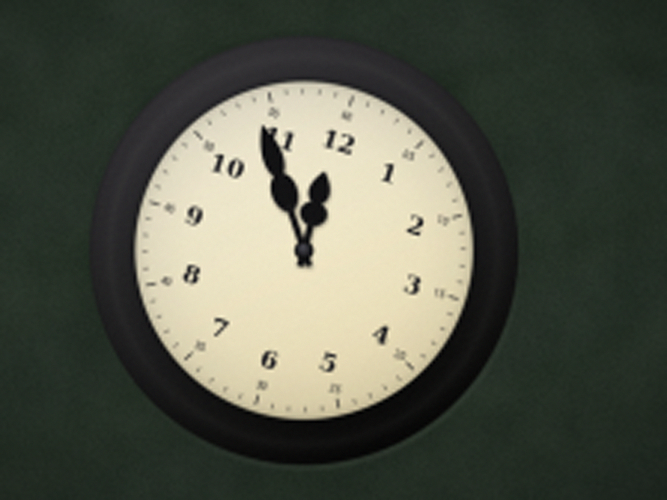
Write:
11,54
